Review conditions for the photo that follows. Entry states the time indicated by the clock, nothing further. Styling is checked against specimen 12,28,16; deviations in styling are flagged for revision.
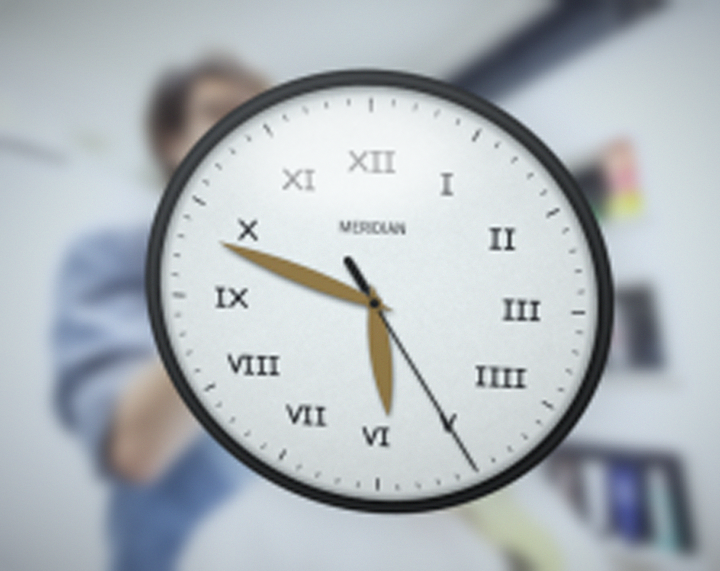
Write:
5,48,25
